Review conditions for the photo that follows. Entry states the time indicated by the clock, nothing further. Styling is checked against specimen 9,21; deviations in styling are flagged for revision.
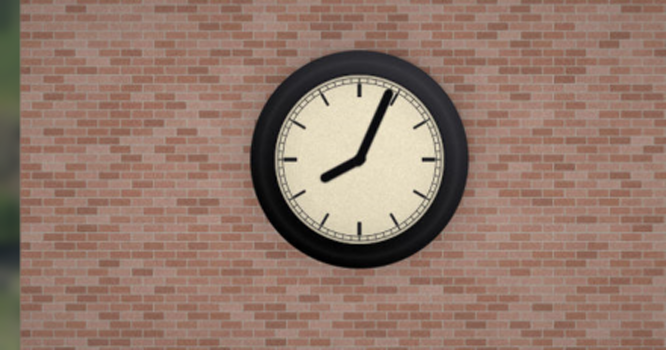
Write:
8,04
